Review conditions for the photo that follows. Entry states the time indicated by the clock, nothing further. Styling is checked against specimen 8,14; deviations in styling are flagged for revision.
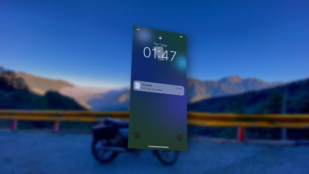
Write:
1,47
